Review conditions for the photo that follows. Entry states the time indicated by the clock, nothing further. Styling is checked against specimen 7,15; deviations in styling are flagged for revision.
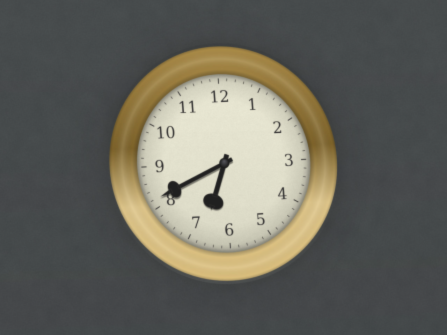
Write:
6,41
